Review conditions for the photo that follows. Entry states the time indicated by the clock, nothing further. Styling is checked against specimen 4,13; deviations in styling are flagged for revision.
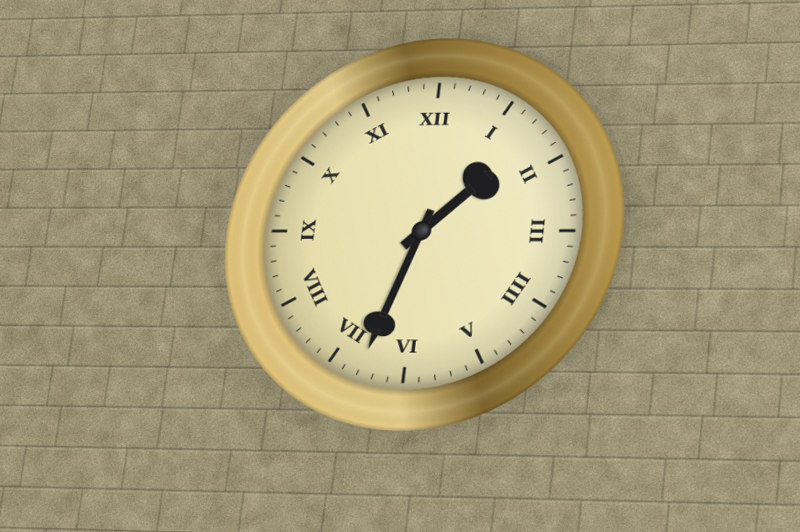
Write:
1,33
